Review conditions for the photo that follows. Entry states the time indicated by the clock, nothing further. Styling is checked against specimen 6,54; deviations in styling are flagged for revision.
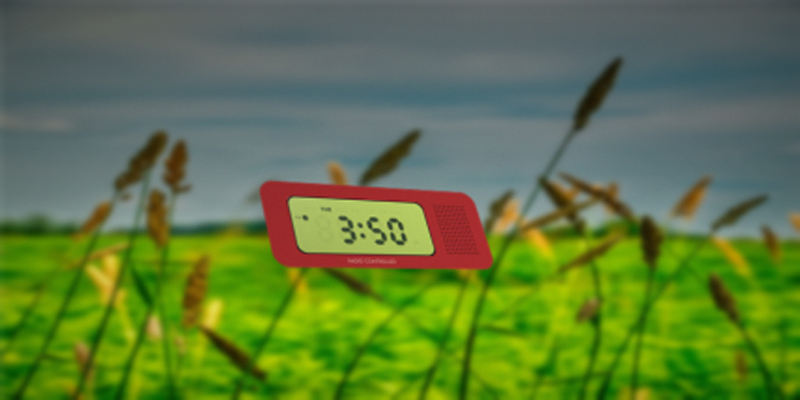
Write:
3,50
